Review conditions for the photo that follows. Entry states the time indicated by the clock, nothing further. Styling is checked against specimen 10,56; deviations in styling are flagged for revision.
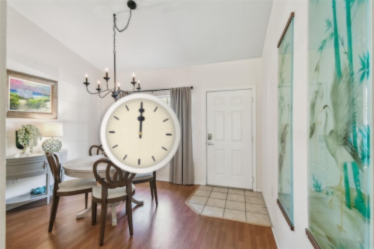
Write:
12,00
